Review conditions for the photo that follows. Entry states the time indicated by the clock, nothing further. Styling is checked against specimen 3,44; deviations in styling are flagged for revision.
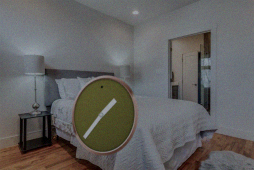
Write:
1,37
